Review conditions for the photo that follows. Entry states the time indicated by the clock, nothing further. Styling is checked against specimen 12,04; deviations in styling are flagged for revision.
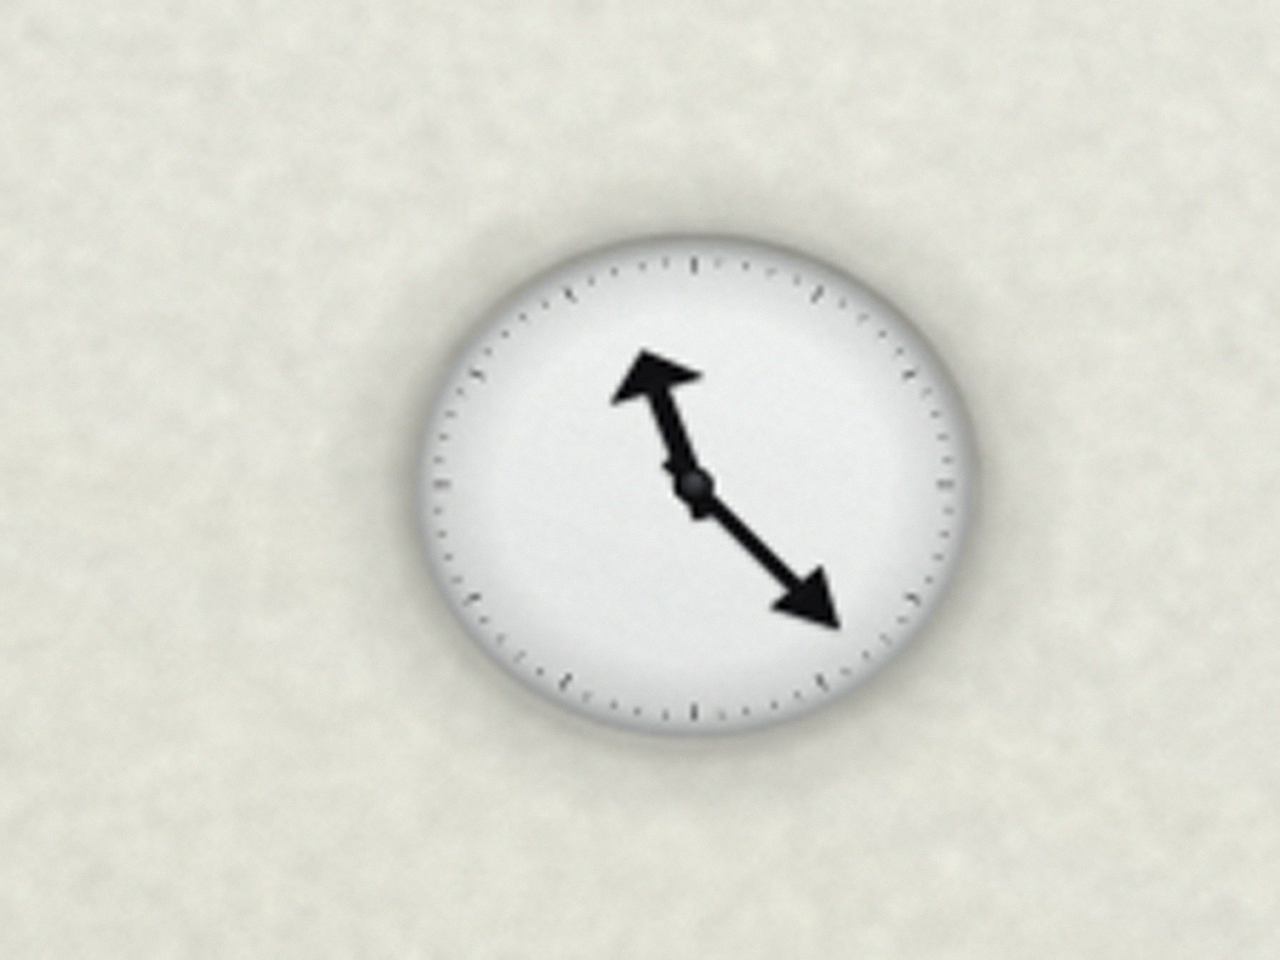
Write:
11,23
